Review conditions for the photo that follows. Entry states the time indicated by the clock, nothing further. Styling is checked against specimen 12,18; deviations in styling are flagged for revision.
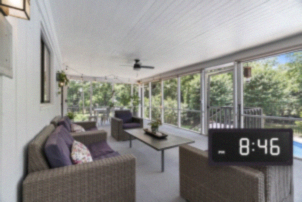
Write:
8,46
